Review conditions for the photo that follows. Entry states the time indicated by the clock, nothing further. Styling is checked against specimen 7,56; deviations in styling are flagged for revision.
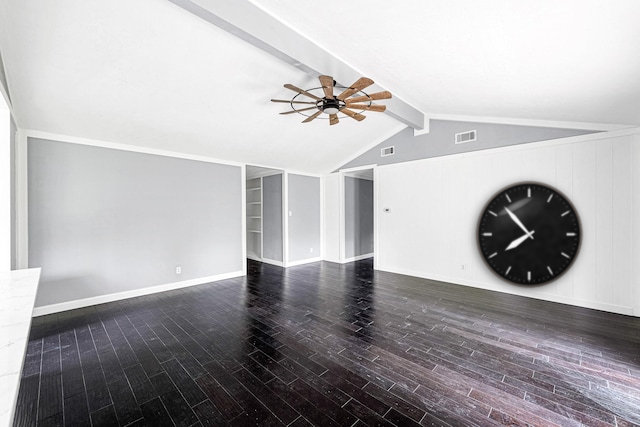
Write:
7,53
